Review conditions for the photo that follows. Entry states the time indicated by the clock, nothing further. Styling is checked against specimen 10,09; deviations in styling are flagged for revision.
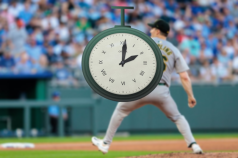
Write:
2,01
